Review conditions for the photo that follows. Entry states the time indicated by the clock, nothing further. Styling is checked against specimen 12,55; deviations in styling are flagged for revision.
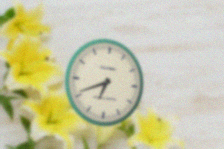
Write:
6,41
